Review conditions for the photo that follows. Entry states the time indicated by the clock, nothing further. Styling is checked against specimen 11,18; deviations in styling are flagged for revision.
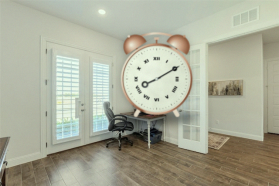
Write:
8,10
